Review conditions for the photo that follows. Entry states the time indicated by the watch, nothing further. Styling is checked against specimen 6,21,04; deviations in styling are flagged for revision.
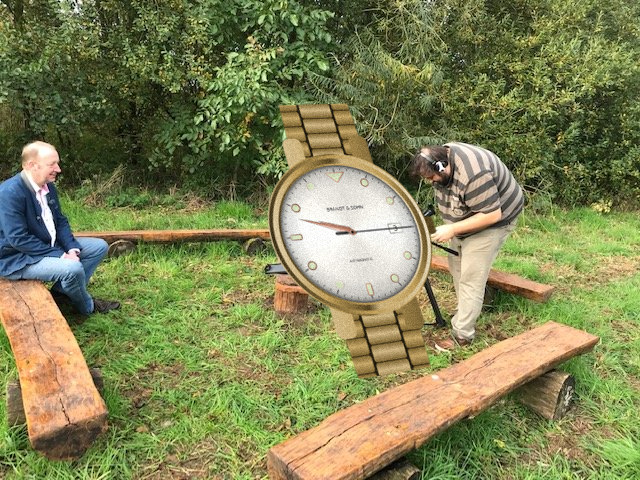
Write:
9,48,15
